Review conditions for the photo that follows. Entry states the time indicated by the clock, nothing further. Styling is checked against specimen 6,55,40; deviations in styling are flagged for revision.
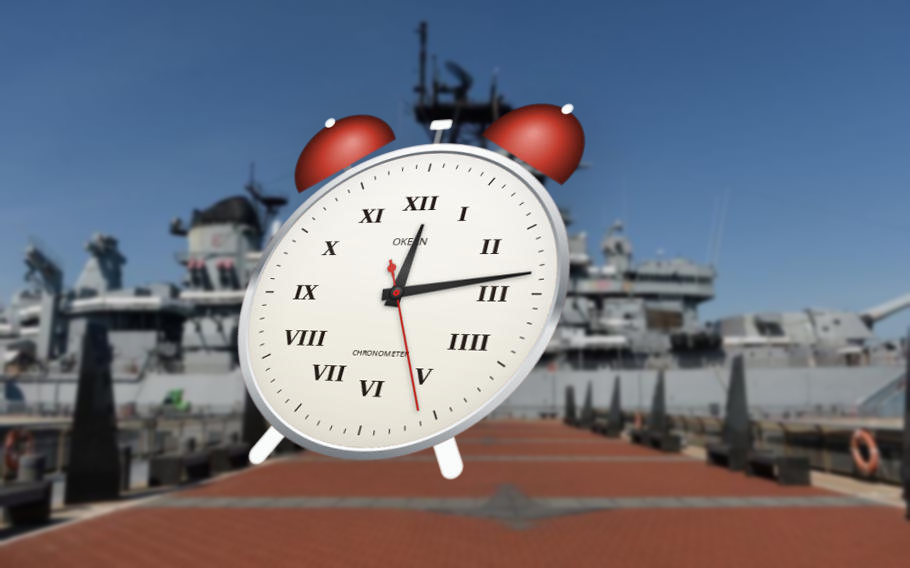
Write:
12,13,26
